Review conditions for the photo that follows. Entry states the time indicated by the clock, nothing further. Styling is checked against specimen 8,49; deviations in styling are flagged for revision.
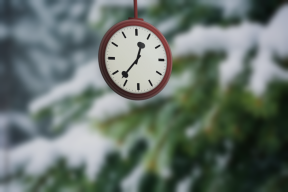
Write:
12,37
